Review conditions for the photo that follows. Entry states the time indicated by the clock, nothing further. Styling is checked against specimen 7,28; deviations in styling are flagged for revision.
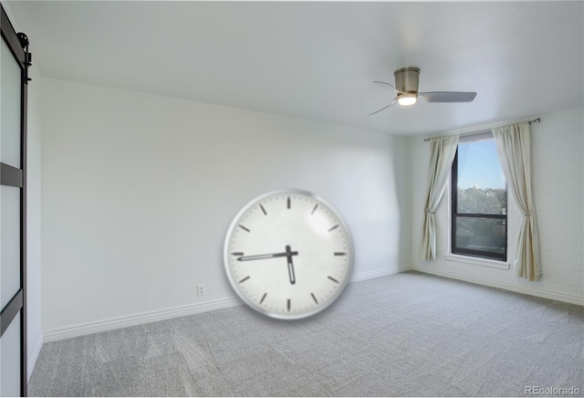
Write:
5,44
